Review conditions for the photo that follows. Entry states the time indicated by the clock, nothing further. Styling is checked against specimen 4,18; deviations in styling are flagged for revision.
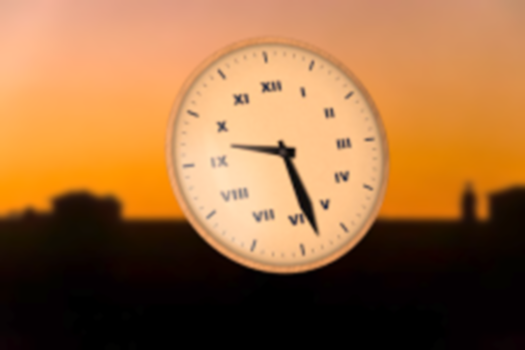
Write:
9,28
